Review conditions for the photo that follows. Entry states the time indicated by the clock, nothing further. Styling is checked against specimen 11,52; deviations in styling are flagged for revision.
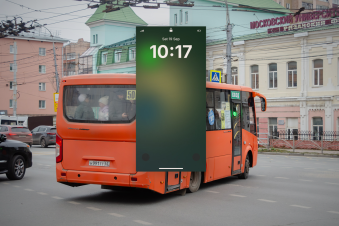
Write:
10,17
